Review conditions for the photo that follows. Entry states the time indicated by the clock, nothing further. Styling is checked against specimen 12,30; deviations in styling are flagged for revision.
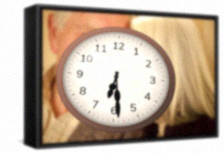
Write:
6,29
